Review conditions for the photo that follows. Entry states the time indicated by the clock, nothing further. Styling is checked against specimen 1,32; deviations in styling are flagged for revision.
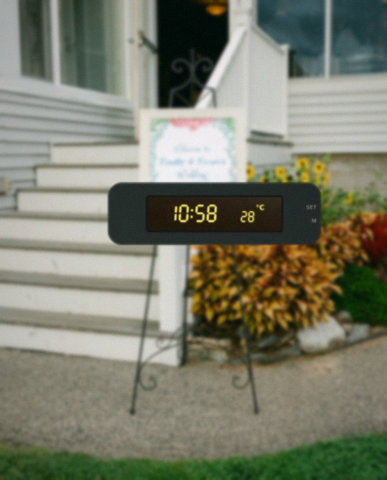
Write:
10,58
